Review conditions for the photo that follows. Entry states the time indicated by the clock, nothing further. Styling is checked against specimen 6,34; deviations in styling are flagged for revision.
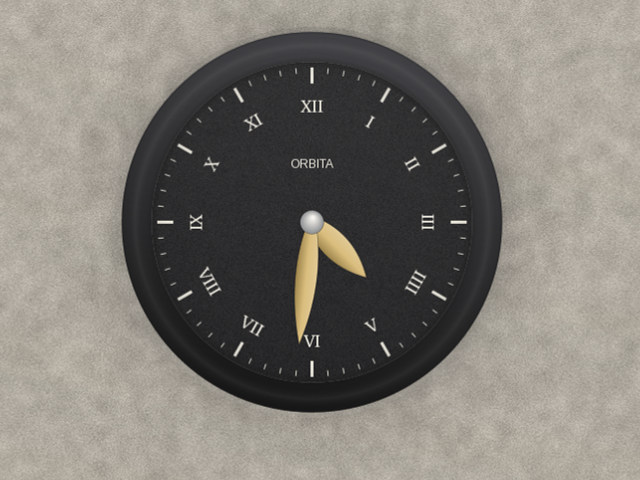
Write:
4,31
